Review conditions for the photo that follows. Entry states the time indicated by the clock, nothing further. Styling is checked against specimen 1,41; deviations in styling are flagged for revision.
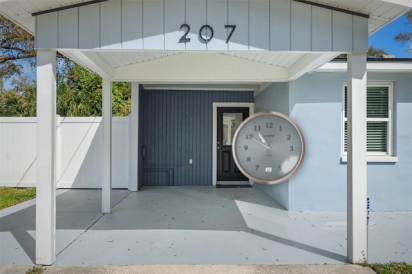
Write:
10,50
